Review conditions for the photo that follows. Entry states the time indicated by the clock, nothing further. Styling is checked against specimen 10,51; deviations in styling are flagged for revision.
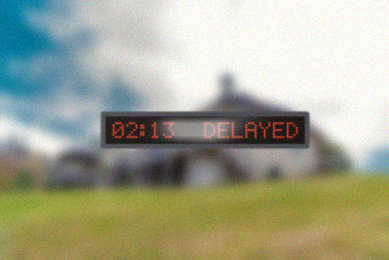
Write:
2,13
